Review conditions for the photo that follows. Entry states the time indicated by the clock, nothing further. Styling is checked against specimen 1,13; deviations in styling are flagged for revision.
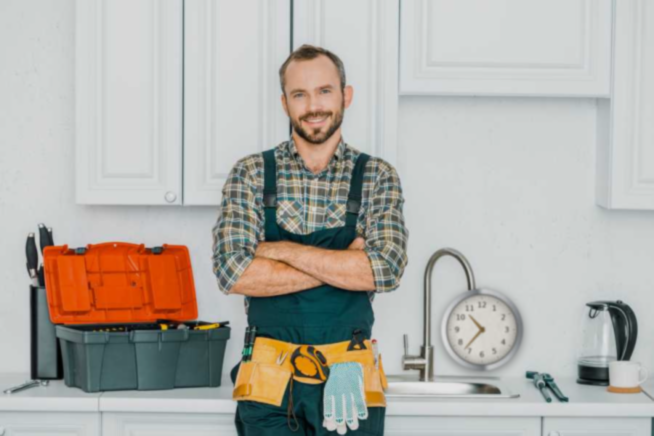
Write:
10,37
